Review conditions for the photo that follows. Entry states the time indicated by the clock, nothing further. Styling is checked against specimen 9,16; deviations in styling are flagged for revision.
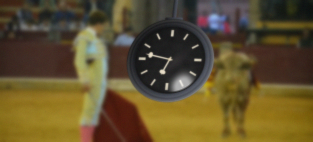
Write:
6,47
